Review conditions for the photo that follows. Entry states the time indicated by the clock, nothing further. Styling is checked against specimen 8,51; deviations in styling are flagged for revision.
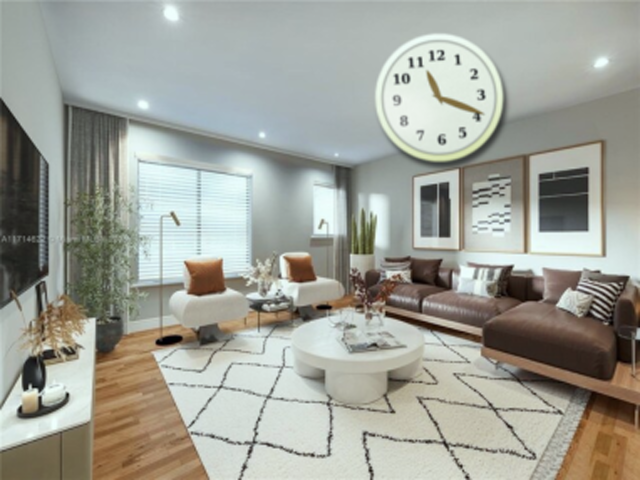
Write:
11,19
